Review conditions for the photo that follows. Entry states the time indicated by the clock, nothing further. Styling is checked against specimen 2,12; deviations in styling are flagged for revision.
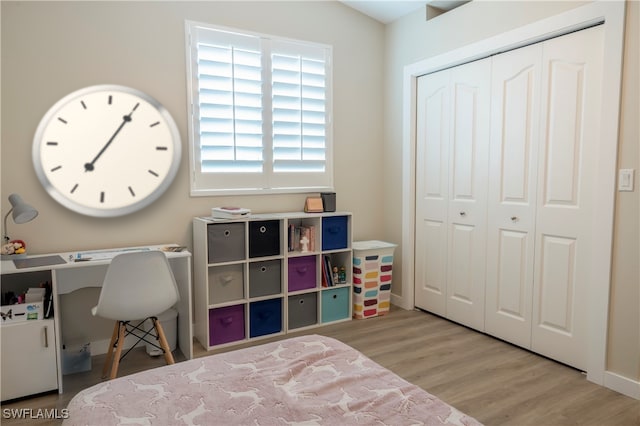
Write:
7,05
